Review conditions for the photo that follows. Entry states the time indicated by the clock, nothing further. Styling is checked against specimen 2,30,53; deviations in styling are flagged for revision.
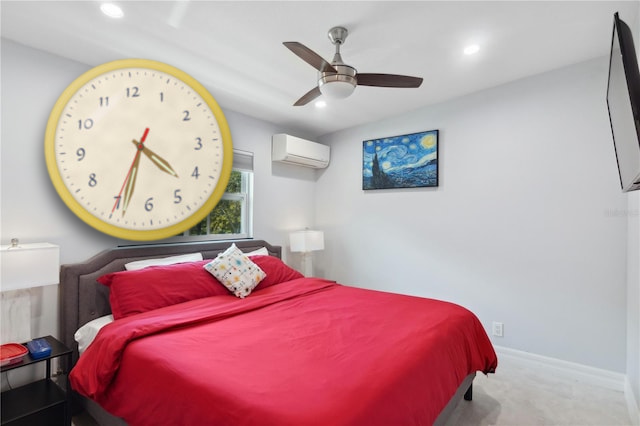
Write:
4,33,35
